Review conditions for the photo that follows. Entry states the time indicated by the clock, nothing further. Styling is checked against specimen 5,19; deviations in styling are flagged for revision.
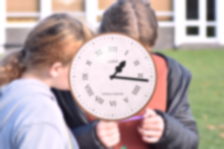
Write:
1,16
